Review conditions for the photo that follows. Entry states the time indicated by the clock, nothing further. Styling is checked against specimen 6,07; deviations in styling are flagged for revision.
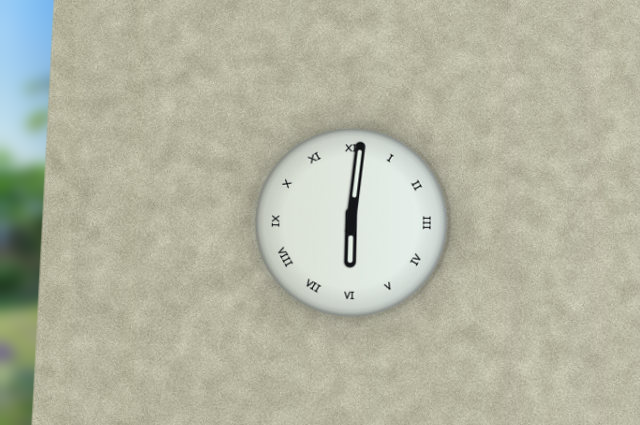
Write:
6,01
